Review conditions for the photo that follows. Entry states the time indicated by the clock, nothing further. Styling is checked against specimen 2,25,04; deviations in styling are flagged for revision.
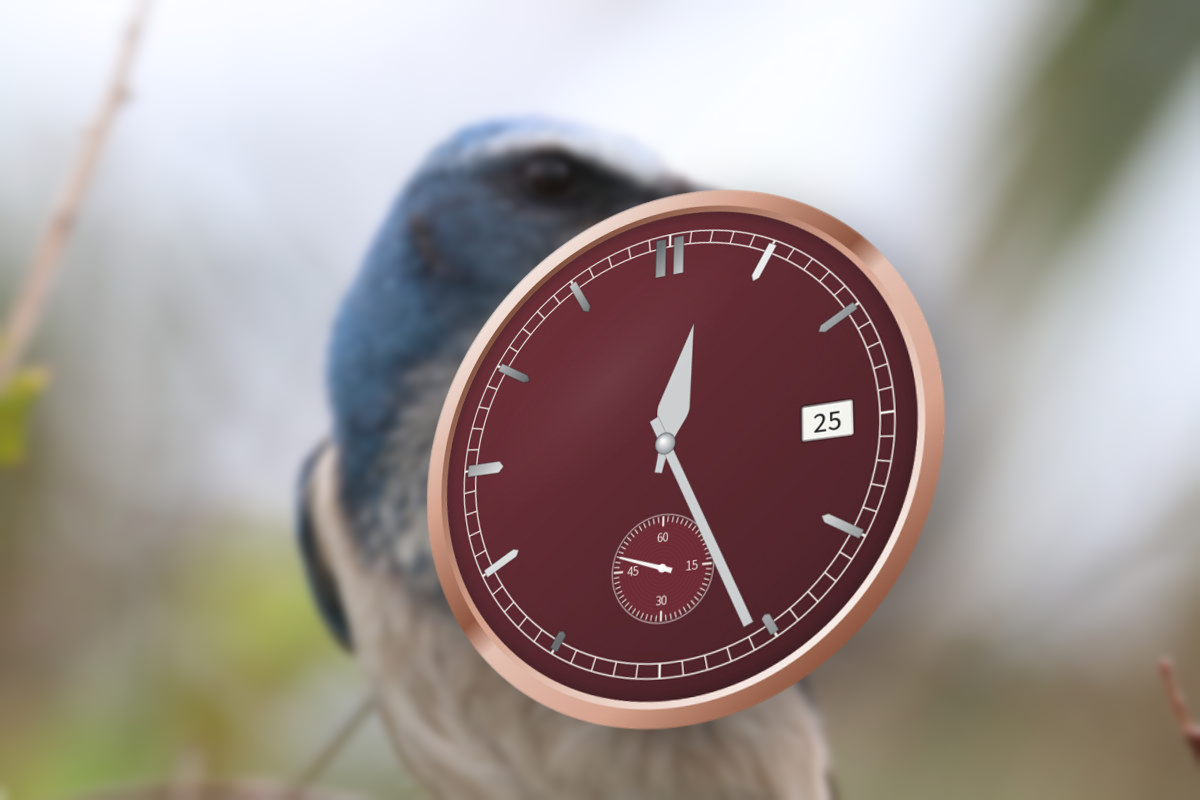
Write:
12,25,48
